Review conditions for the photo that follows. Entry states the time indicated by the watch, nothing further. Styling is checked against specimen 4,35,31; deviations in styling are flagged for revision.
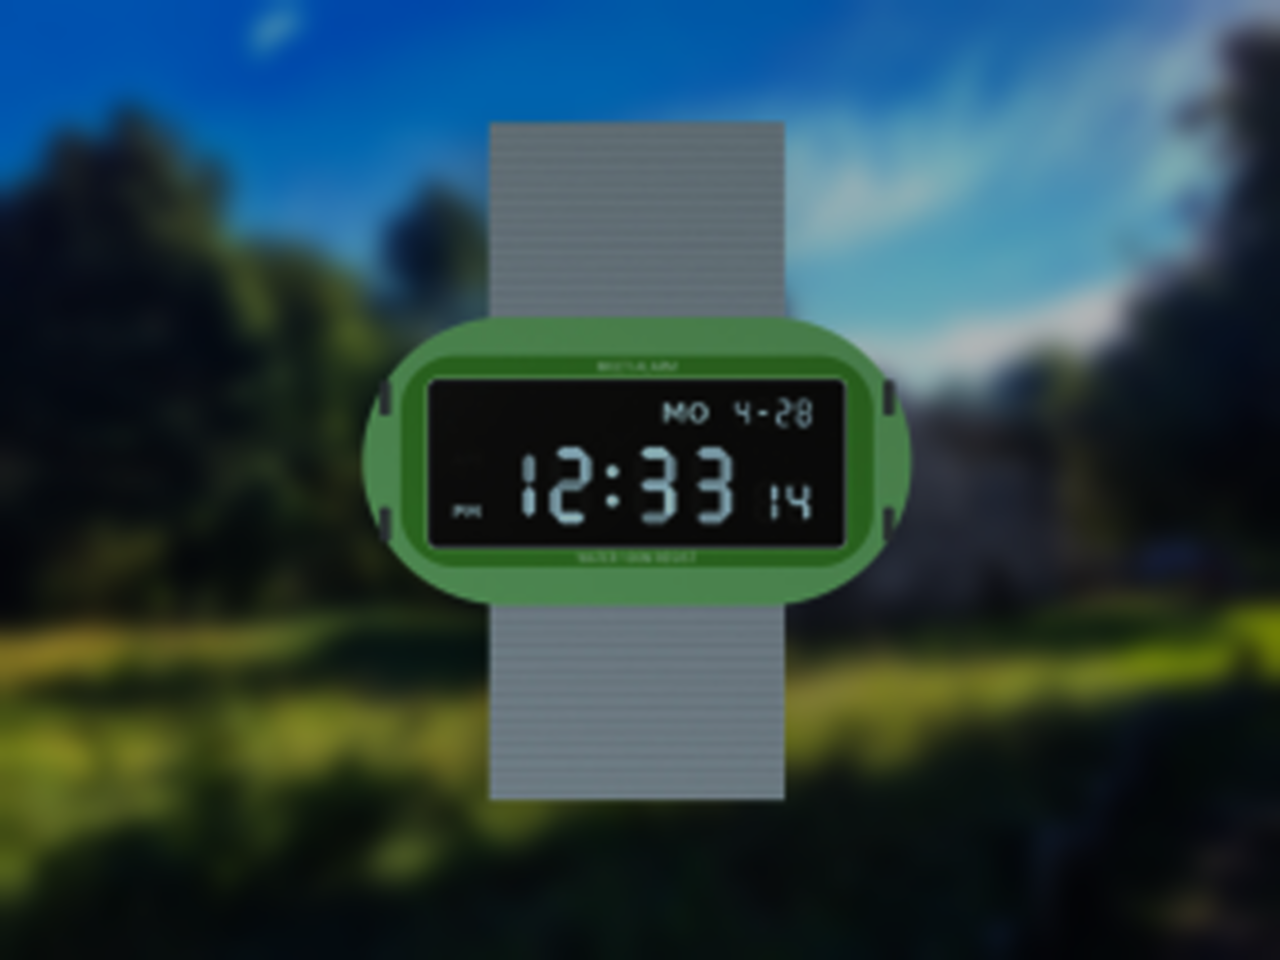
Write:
12,33,14
